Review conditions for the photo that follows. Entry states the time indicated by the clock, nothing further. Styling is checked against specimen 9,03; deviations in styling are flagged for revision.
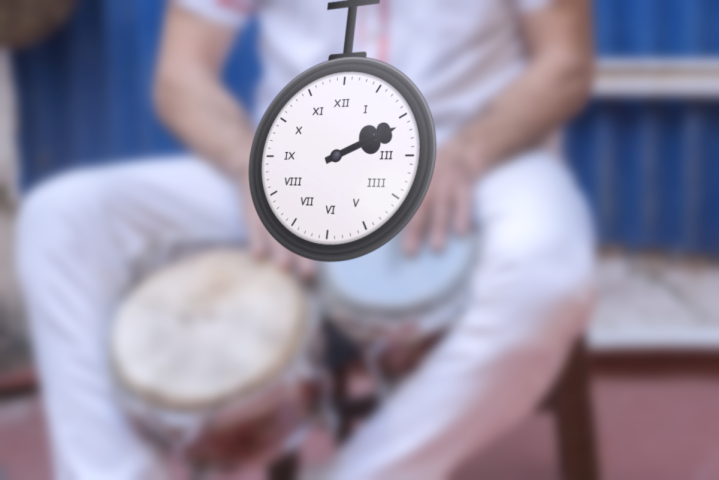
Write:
2,11
